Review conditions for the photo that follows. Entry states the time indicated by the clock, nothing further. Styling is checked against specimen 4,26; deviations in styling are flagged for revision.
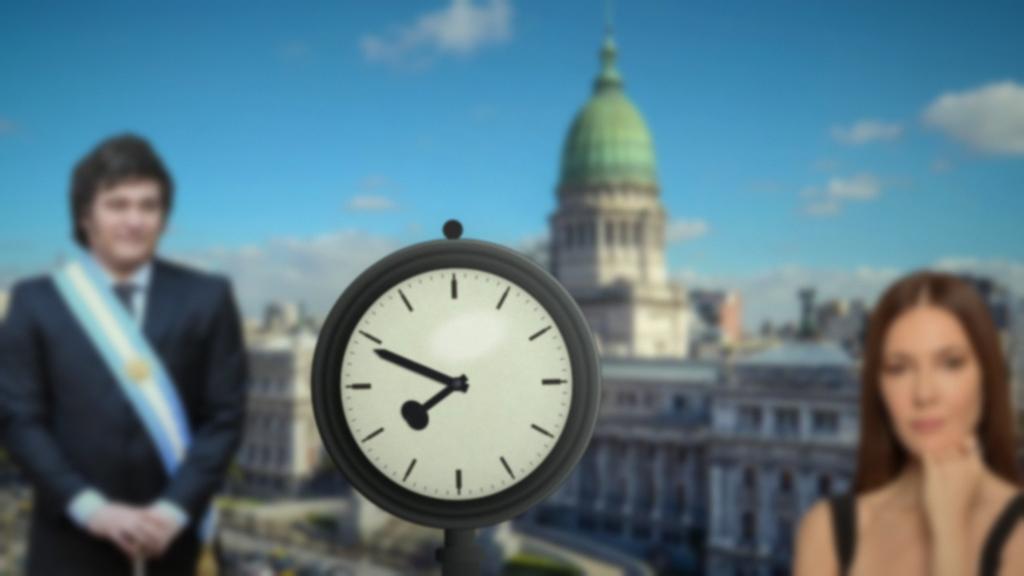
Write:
7,49
